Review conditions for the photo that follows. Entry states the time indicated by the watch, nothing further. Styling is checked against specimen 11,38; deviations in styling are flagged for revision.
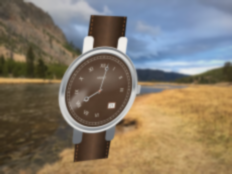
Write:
8,02
